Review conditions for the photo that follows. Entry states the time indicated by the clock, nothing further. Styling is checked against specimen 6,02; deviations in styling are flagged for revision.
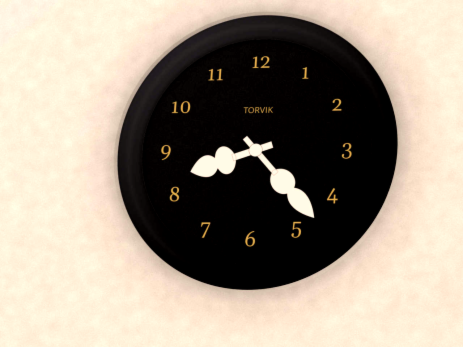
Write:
8,23
